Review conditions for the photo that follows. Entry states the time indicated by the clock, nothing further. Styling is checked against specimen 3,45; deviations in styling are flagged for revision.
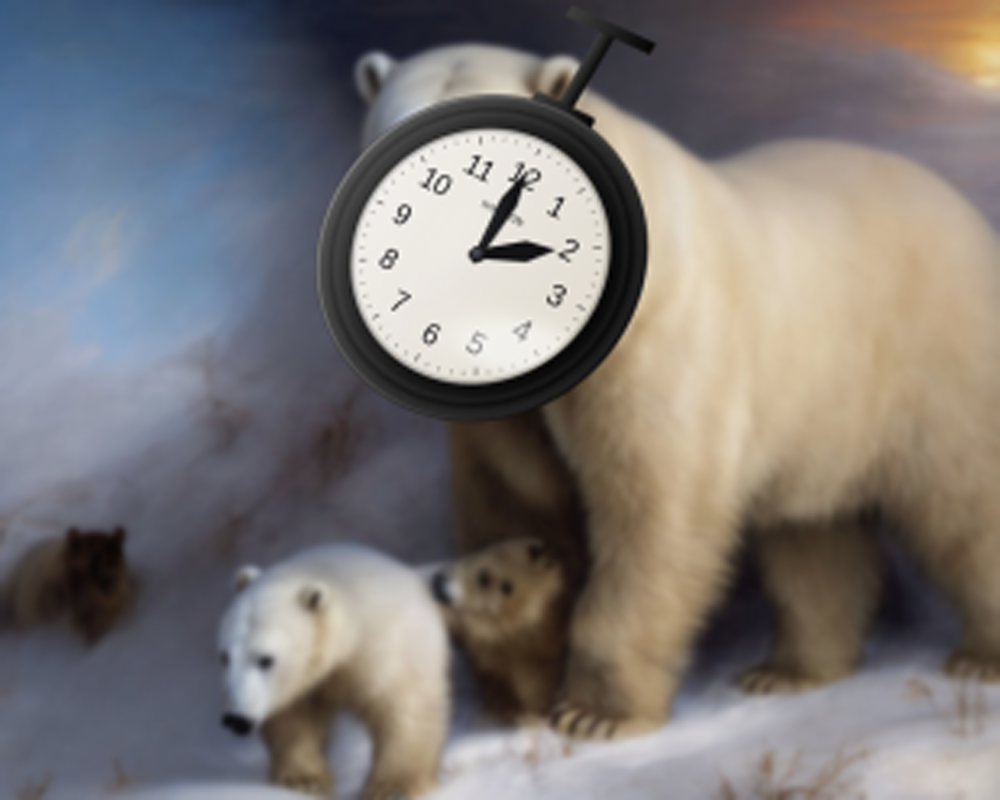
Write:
2,00
